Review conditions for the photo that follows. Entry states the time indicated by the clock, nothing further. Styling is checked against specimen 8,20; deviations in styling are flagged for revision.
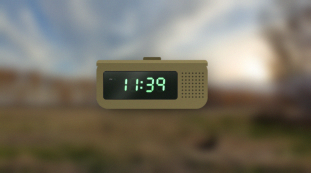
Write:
11,39
